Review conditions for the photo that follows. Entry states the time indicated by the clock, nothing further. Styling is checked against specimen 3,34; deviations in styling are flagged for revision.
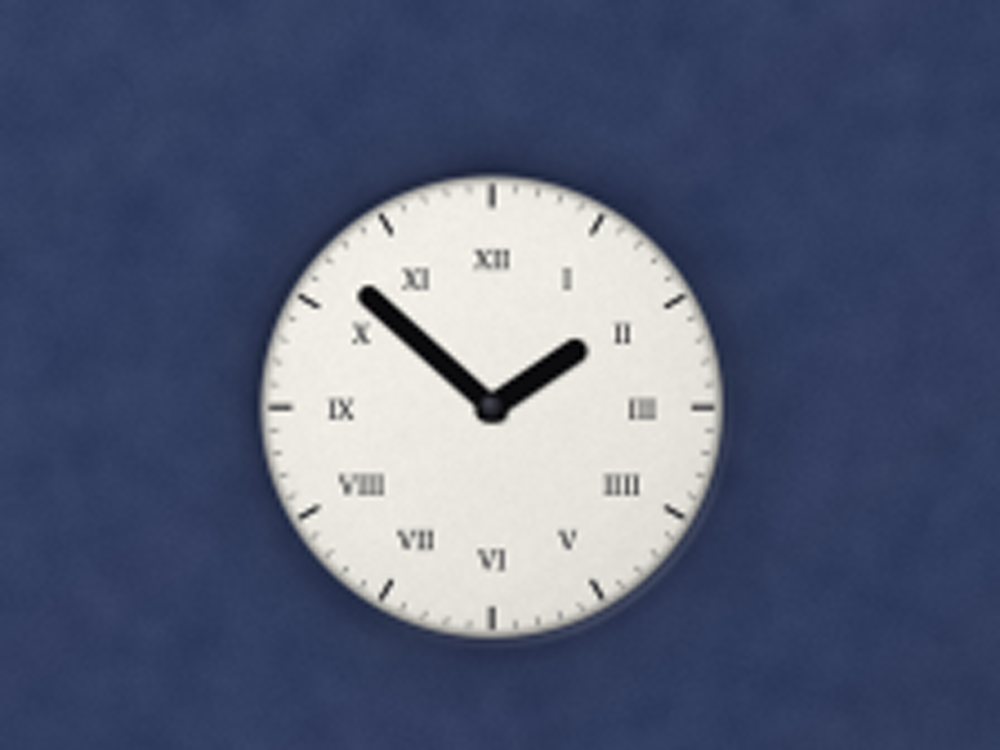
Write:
1,52
